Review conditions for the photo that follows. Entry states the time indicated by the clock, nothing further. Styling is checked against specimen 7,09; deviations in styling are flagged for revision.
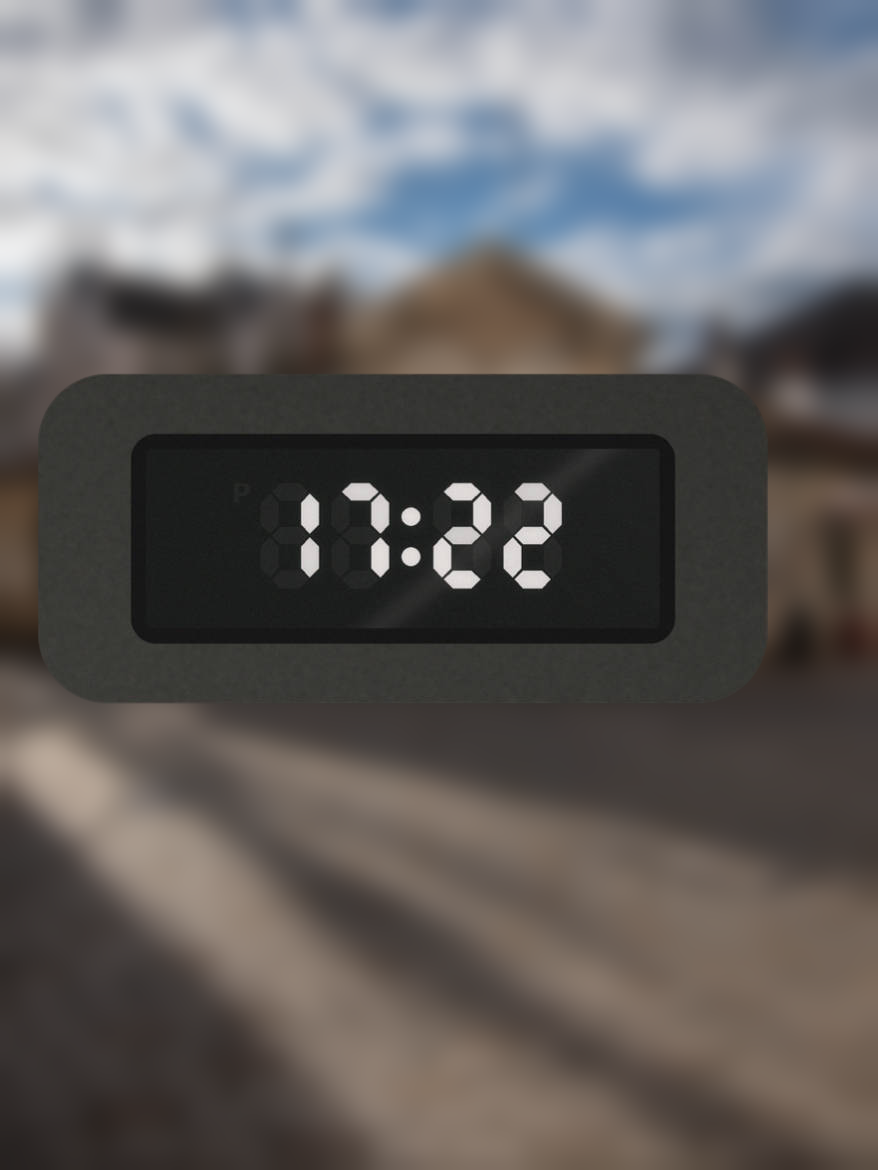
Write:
17,22
